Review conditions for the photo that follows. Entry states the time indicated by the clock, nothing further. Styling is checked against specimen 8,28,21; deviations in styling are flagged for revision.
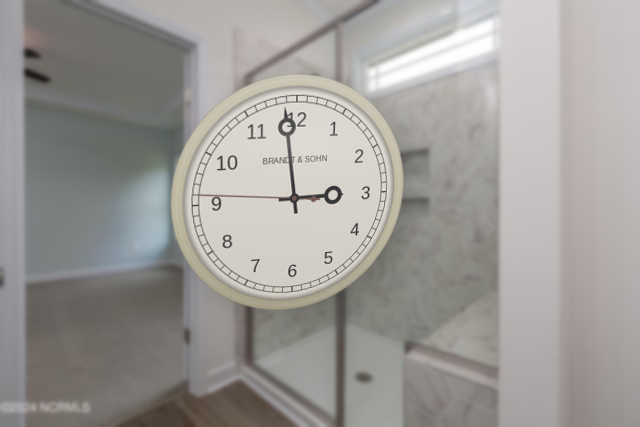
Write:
2,58,46
